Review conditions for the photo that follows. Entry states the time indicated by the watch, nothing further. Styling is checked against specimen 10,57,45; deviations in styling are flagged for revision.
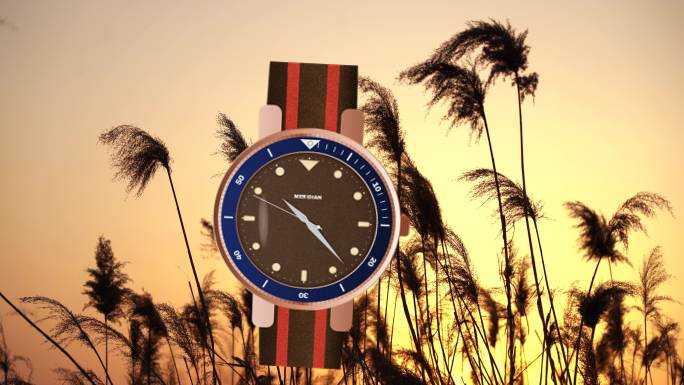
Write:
10,22,49
